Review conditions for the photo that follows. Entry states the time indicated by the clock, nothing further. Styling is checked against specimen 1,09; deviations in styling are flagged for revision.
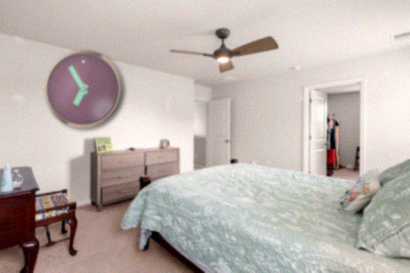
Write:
6,55
